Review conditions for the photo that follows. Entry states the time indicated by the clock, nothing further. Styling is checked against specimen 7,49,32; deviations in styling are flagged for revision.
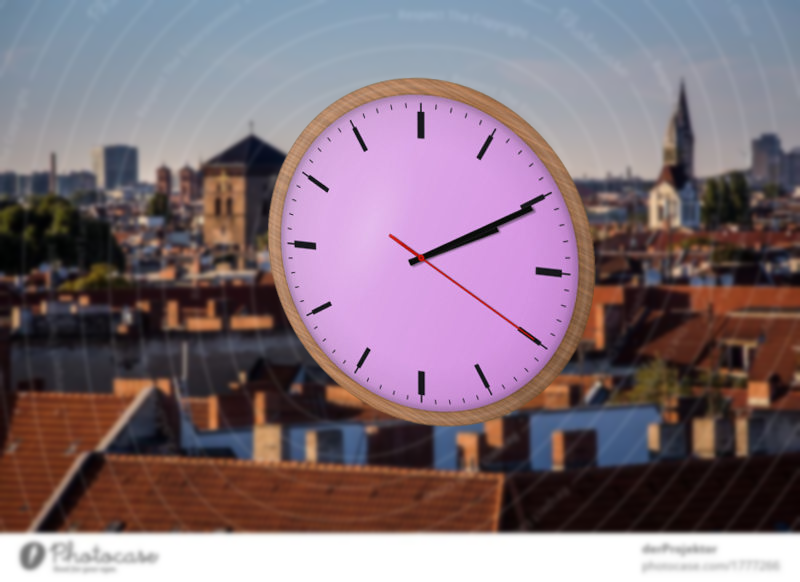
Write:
2,10,20
